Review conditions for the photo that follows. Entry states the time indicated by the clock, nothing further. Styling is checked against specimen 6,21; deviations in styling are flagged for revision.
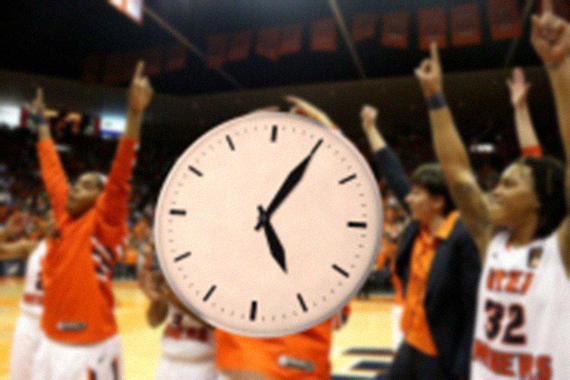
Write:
5,05
